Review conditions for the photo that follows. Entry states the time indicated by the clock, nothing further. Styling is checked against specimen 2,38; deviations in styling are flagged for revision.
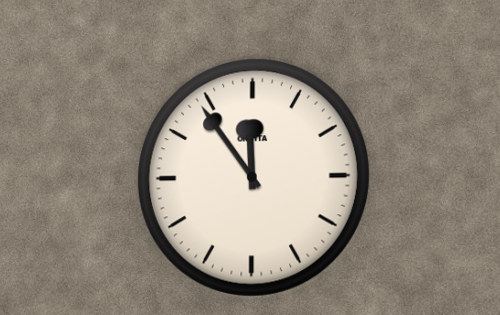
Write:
11,54
